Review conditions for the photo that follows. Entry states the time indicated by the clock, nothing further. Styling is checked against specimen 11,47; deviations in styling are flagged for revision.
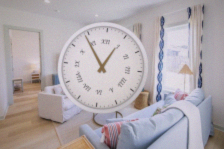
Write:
12,54
